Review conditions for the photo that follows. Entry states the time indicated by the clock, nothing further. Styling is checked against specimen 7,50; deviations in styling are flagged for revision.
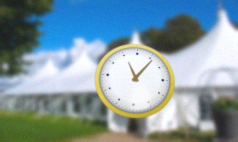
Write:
11,06
